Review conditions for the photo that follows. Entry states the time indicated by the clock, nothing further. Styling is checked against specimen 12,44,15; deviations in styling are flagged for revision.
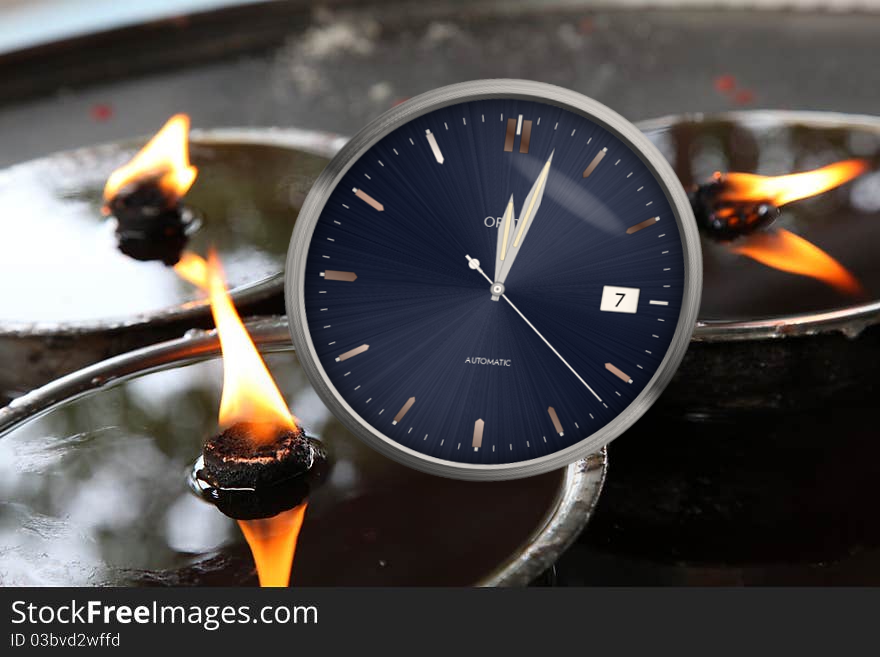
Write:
12,02,22
